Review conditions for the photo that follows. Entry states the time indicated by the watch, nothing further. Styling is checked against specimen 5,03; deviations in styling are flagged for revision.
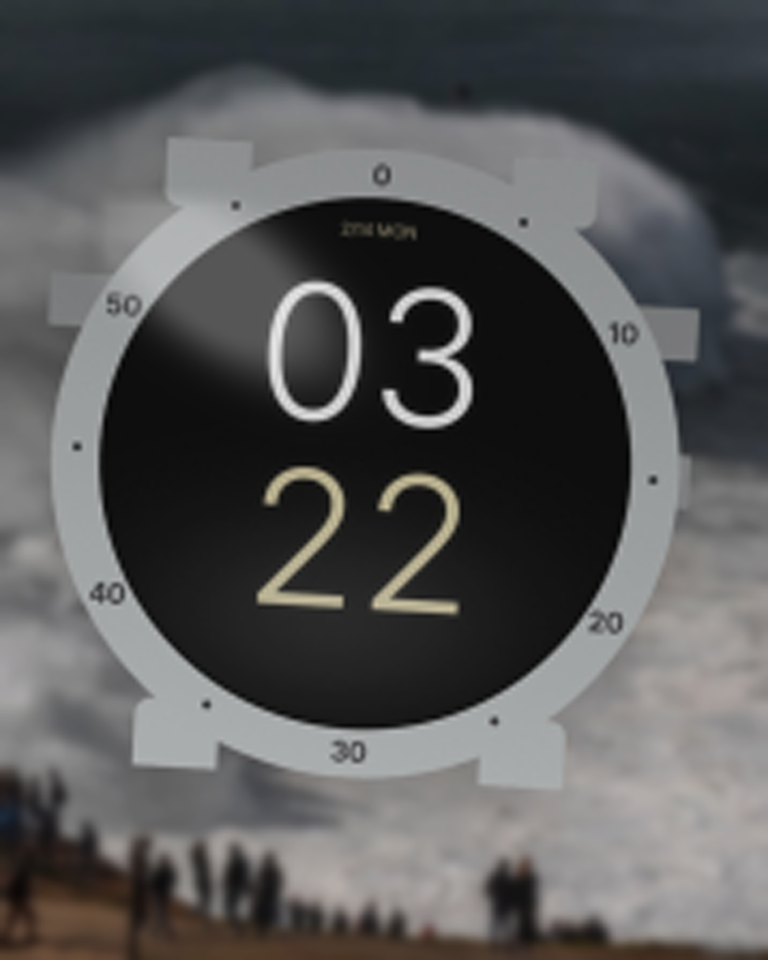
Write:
3,22
